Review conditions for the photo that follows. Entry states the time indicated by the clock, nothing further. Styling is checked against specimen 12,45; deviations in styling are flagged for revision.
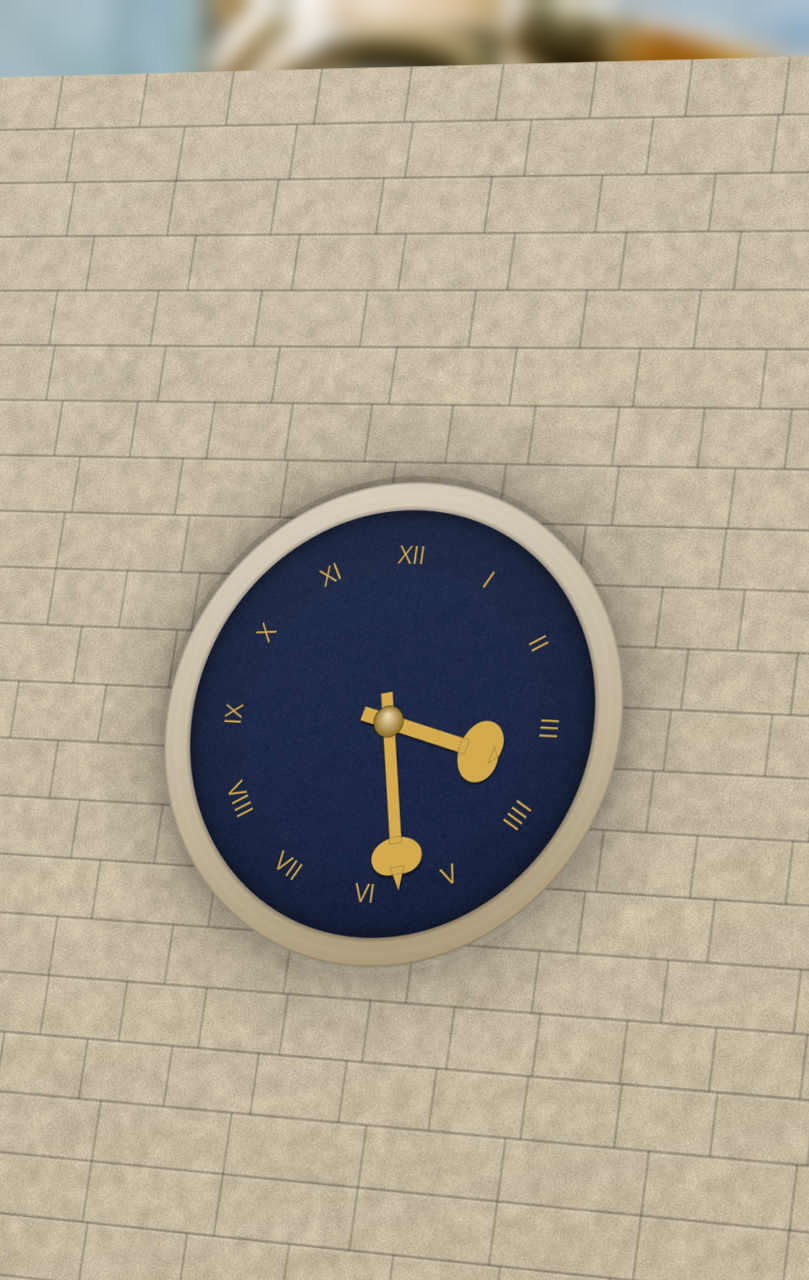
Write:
3,28
